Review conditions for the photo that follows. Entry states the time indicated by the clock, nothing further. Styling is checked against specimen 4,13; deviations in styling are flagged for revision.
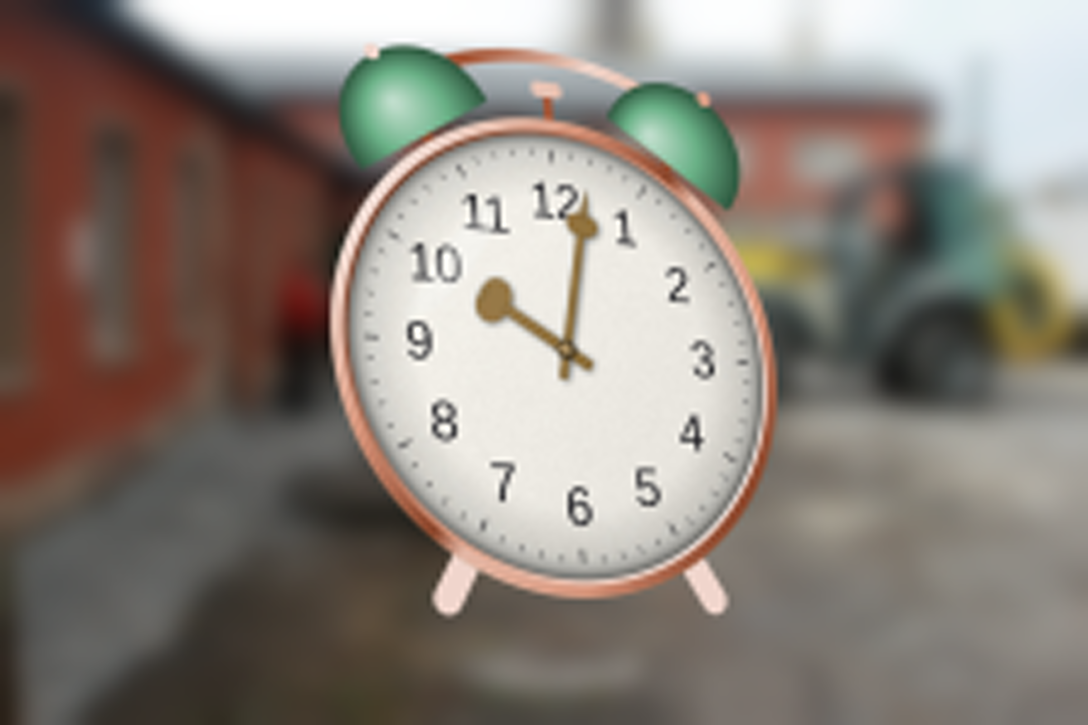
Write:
10,02
